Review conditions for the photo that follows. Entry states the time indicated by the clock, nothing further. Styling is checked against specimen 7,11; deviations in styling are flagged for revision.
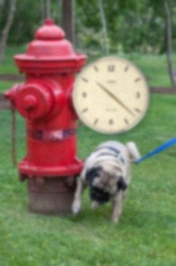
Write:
10,22
